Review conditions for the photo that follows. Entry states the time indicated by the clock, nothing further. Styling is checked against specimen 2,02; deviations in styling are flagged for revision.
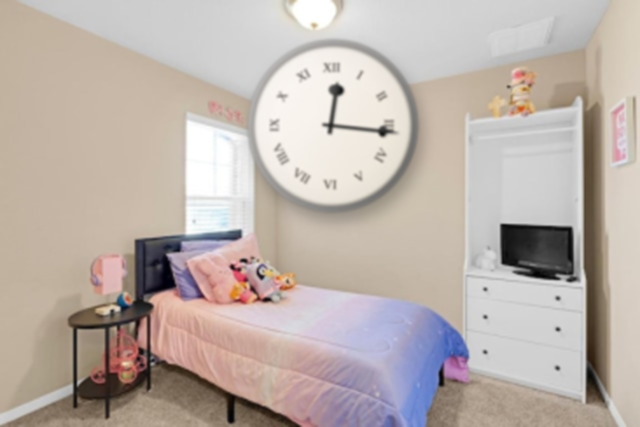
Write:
12,16
